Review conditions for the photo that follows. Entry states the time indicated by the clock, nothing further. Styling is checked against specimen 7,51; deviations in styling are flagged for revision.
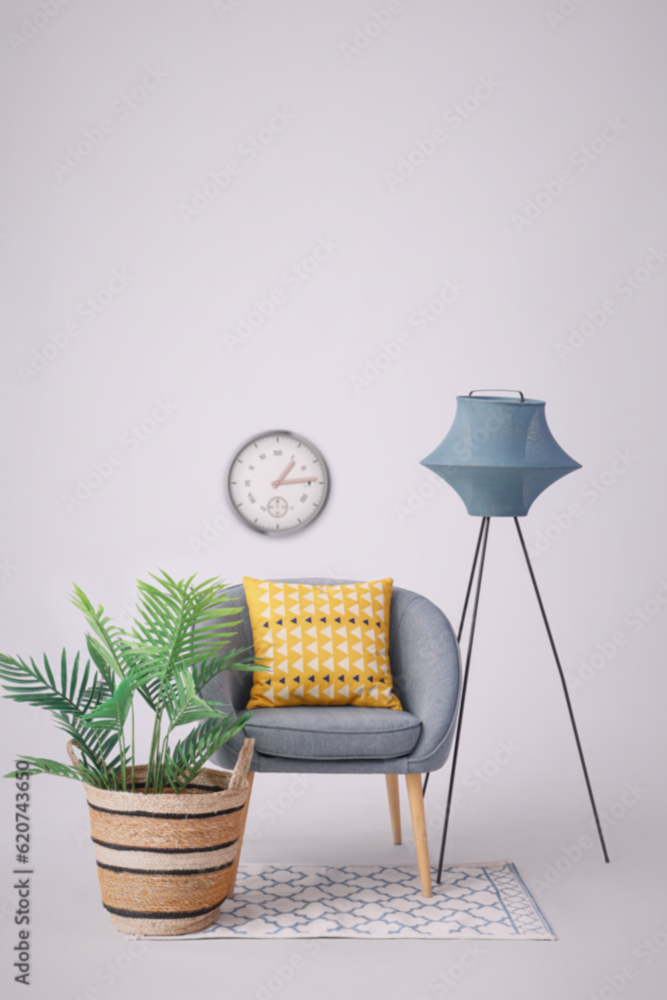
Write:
1,14
